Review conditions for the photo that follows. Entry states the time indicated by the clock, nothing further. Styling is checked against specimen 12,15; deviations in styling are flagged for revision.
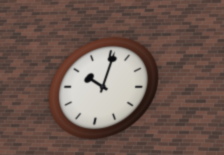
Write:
10,01
